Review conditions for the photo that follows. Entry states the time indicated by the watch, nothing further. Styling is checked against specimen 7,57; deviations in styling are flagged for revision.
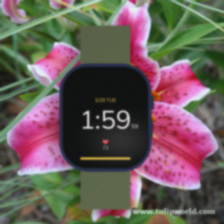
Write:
1,59
